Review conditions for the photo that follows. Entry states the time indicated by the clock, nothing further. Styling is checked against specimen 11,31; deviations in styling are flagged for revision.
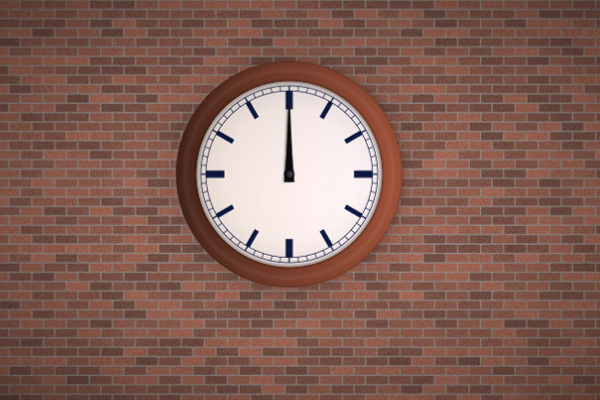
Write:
12,00
